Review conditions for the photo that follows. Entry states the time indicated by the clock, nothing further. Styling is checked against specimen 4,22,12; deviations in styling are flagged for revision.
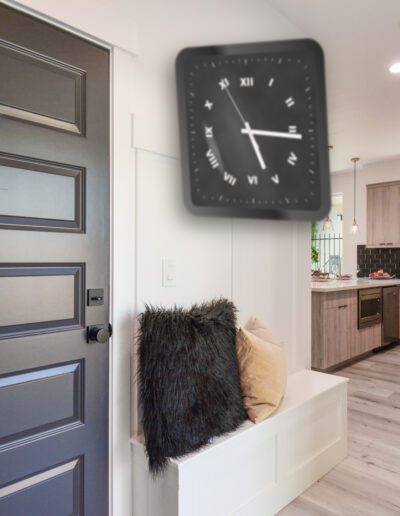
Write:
5,15,55
